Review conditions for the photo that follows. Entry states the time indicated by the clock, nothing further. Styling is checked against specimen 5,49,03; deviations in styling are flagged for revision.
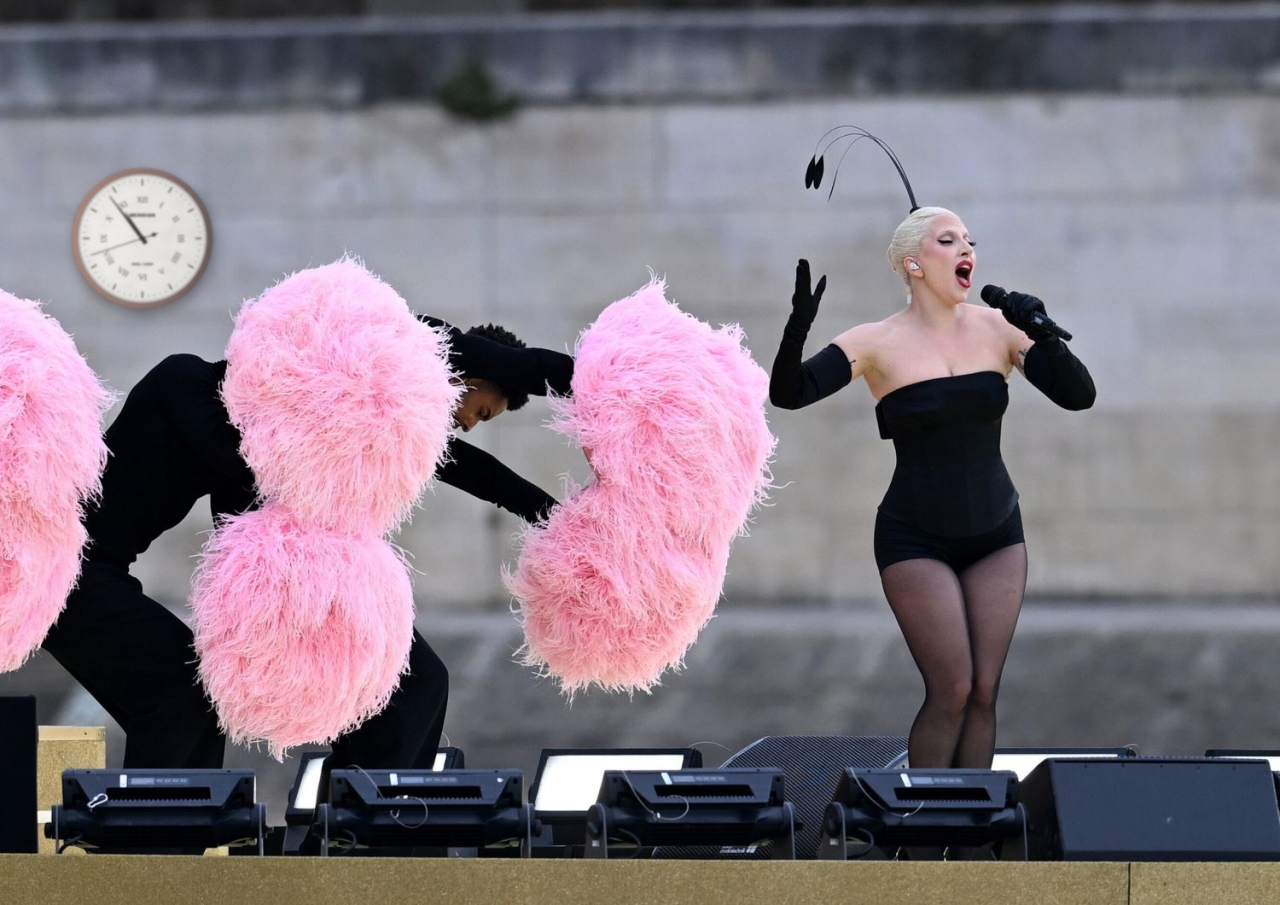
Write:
10,53,42
